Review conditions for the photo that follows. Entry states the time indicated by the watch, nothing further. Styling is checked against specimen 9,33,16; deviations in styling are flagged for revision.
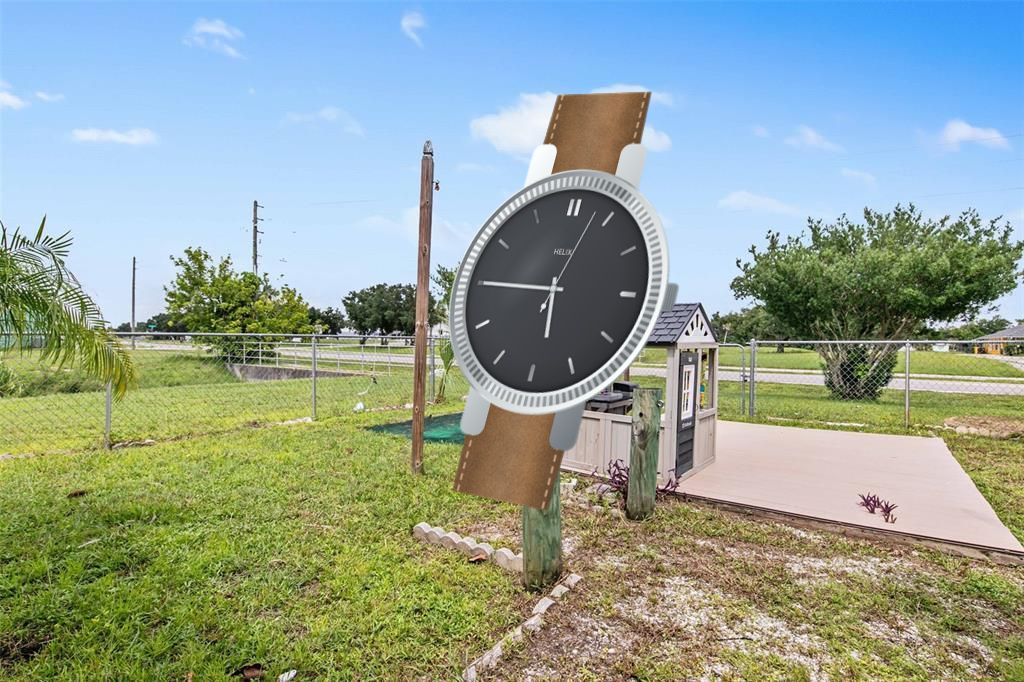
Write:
5,45,03
